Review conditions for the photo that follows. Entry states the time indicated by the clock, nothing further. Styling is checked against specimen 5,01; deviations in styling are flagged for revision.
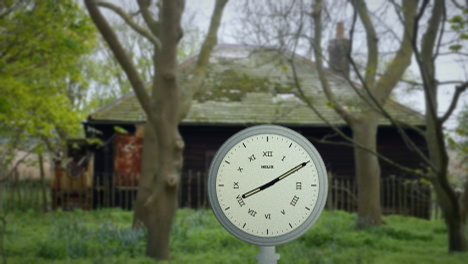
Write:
8,10
